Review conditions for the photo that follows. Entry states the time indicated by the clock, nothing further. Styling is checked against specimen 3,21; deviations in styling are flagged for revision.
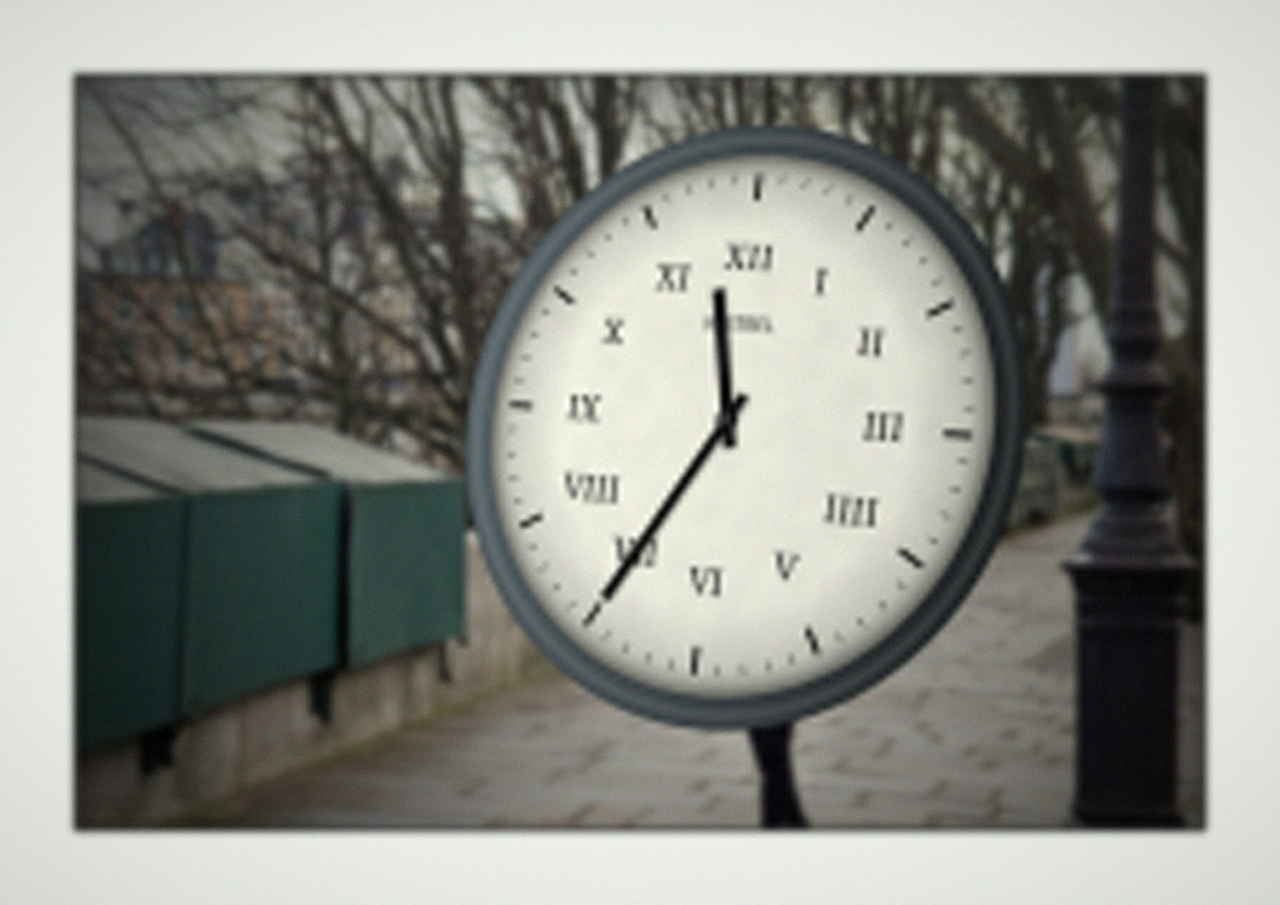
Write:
11,35
